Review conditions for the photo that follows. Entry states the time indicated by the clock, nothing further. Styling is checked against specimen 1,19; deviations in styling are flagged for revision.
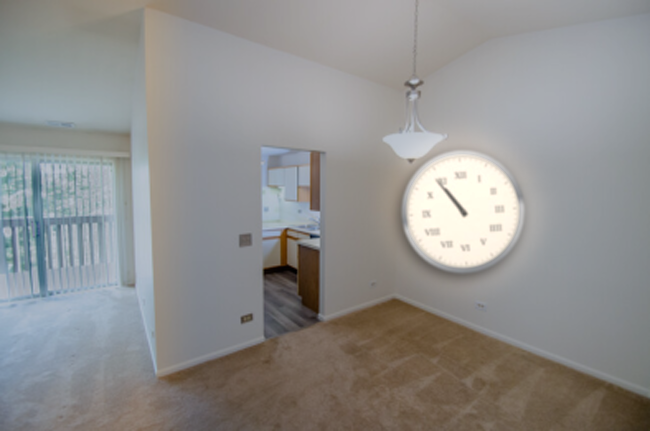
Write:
10,54
